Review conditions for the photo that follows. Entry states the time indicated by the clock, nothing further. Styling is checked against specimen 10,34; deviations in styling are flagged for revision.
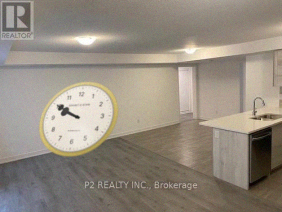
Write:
9,50
